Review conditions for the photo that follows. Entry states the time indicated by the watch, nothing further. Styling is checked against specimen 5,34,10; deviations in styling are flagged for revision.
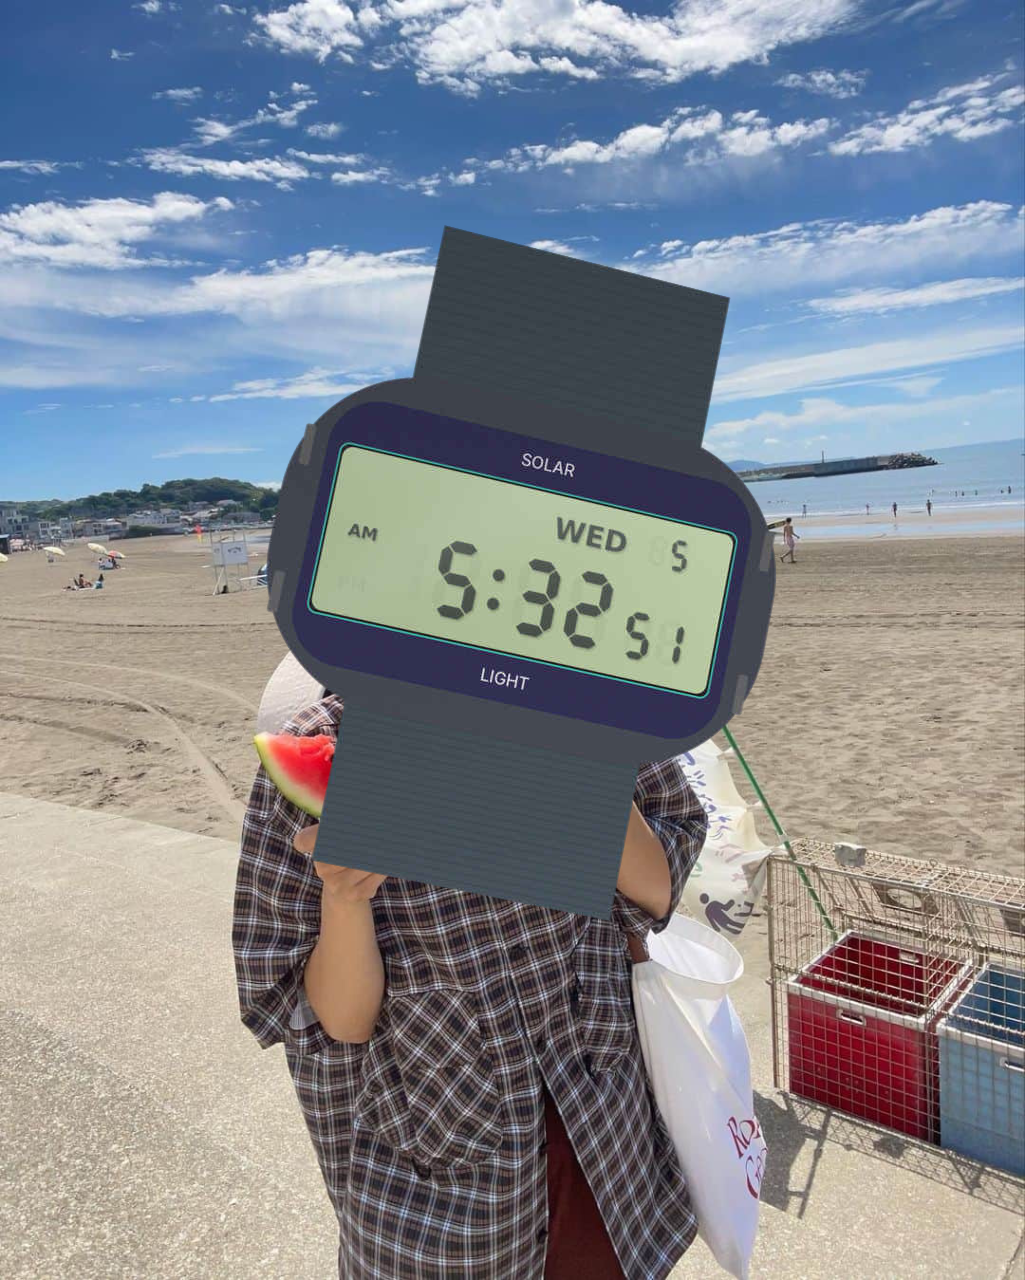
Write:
5,32,51
